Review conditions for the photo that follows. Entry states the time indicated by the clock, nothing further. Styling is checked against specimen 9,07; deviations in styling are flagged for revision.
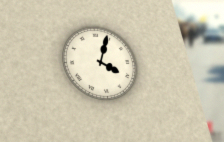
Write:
4,04
